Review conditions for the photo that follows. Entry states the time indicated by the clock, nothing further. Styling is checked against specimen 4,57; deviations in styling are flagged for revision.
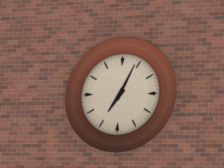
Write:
7,04
